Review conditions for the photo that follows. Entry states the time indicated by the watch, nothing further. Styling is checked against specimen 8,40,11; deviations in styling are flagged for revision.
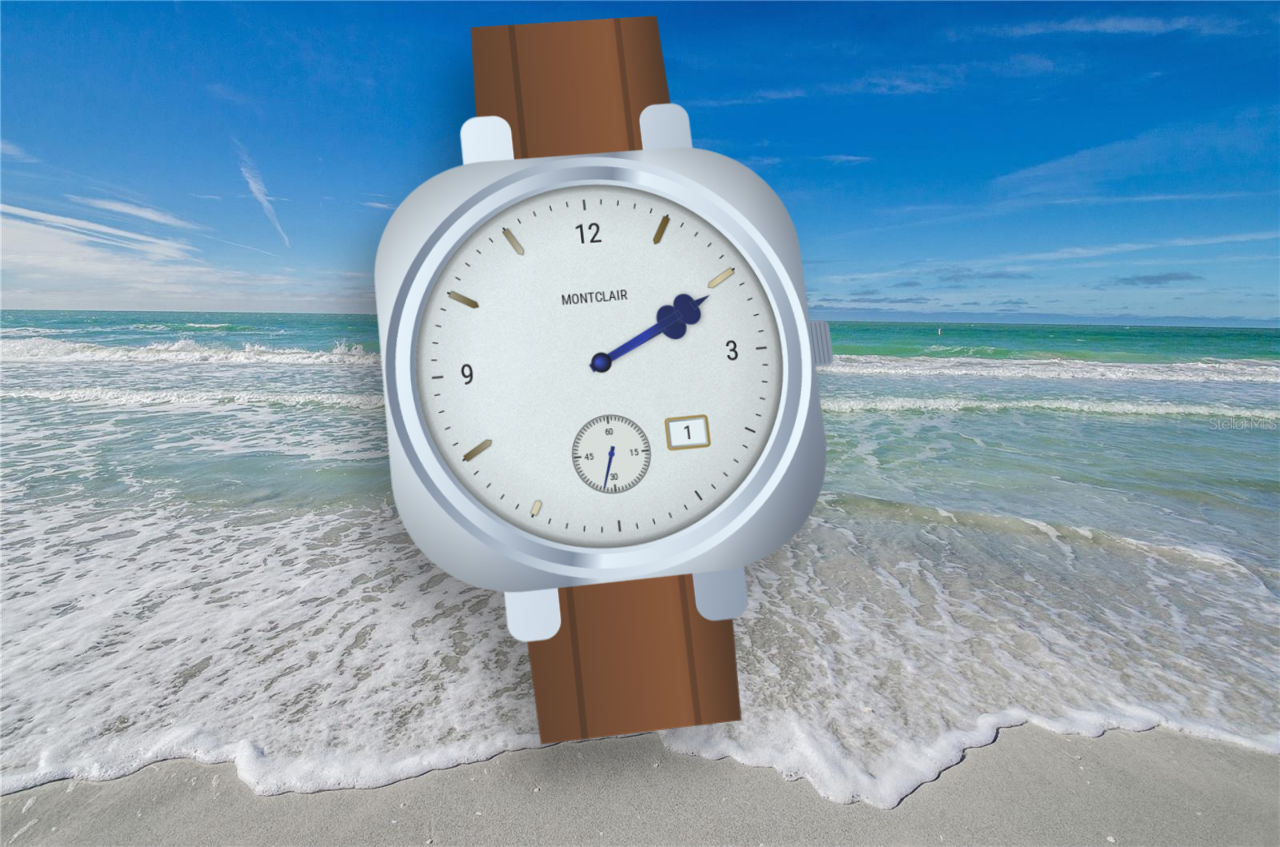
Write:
2,10,33
